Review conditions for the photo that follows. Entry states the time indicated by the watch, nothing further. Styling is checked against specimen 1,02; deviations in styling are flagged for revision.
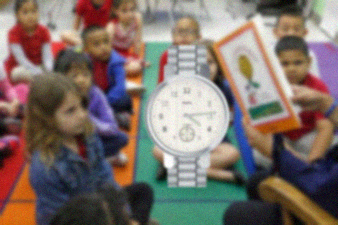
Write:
4,14
